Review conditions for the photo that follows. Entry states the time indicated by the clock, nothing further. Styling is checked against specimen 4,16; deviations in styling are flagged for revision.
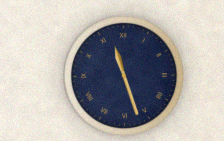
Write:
11,27
